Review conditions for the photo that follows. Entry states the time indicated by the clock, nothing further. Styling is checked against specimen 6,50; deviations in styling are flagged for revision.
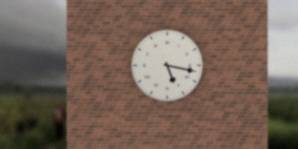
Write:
5,17
